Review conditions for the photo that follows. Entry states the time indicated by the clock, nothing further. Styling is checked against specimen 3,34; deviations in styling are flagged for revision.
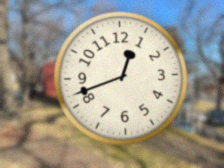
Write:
12,42
